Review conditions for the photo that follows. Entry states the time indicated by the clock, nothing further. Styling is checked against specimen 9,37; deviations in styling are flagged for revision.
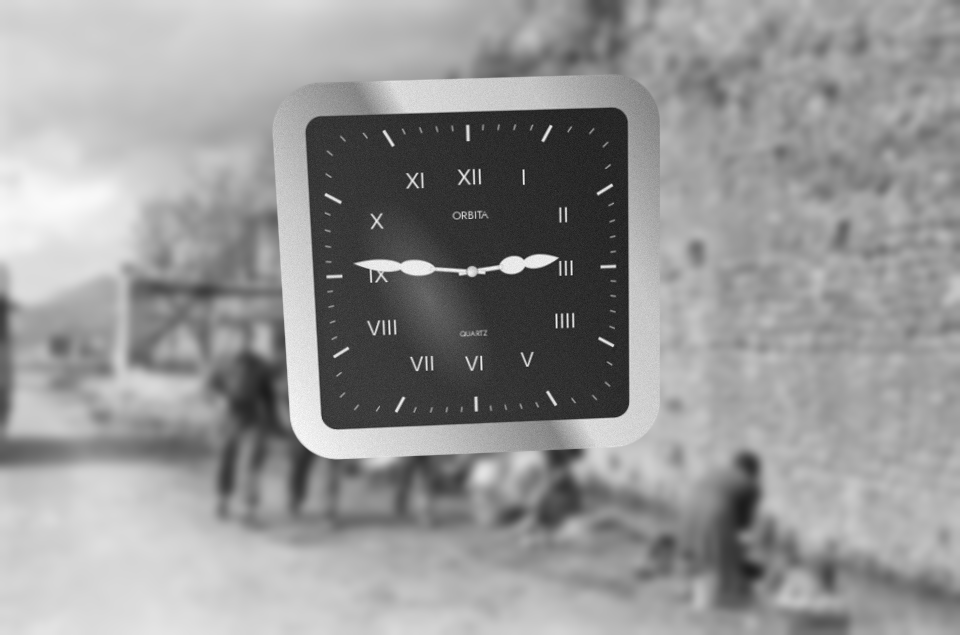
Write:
2,46
